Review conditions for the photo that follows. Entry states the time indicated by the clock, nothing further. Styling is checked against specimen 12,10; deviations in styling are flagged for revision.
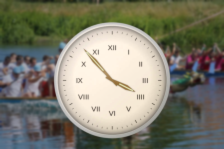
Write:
3,53
